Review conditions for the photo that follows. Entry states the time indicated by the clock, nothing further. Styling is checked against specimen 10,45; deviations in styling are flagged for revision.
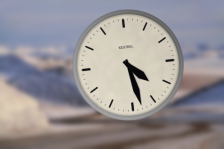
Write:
4,28
